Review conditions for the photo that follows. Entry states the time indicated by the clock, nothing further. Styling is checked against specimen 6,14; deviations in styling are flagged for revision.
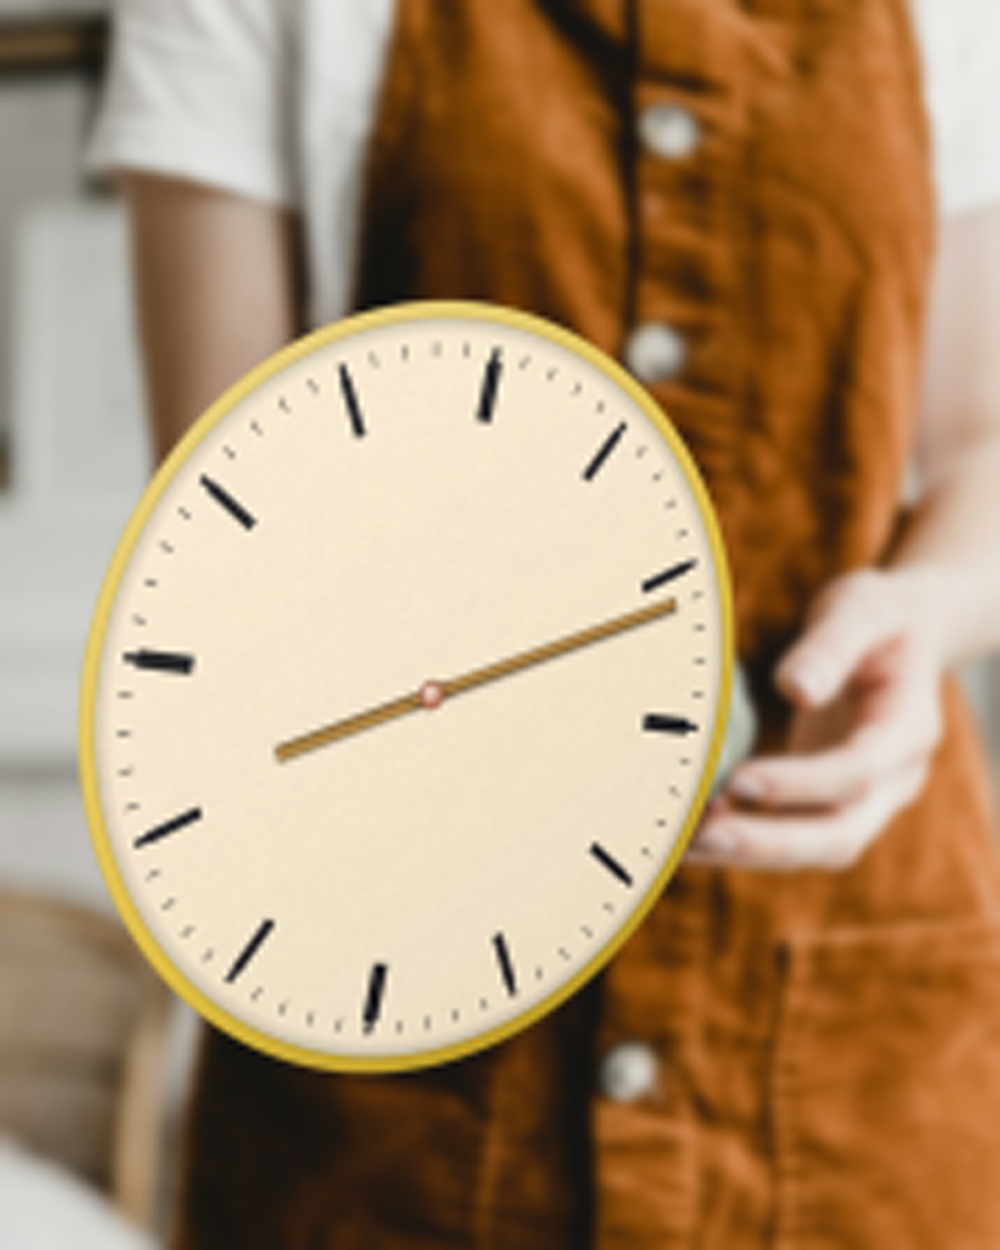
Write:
8,11
